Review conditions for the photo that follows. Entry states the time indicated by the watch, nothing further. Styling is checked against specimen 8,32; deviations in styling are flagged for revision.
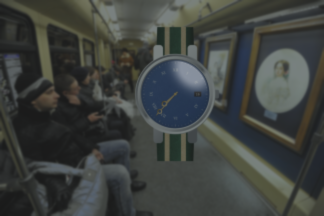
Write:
7,37
